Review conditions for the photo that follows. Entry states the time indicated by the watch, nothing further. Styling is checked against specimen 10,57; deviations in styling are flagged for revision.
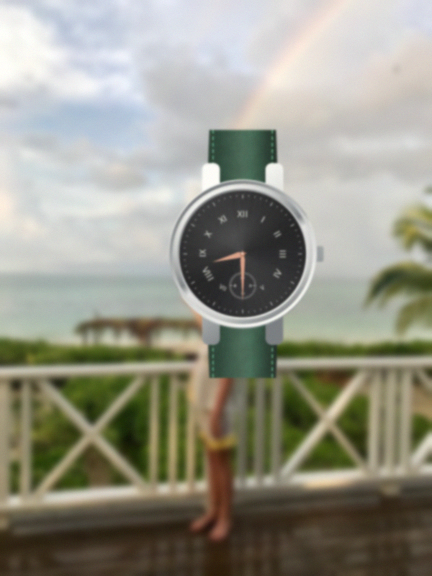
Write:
8,30
